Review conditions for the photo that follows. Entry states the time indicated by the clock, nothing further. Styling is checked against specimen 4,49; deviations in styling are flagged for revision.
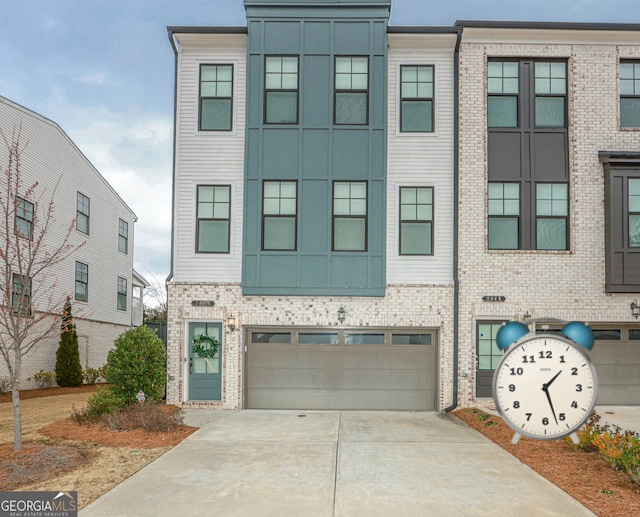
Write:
1,27
